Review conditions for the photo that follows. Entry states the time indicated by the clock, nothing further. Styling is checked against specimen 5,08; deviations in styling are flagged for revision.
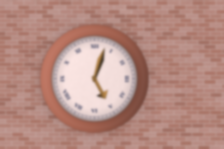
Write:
5,03
